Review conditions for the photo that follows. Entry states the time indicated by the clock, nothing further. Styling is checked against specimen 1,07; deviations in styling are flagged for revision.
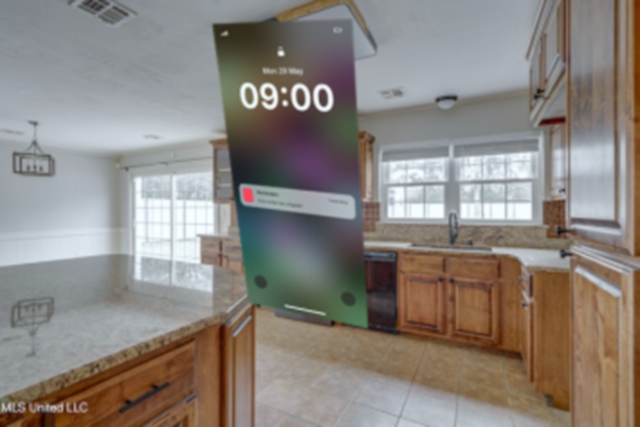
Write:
9,00
